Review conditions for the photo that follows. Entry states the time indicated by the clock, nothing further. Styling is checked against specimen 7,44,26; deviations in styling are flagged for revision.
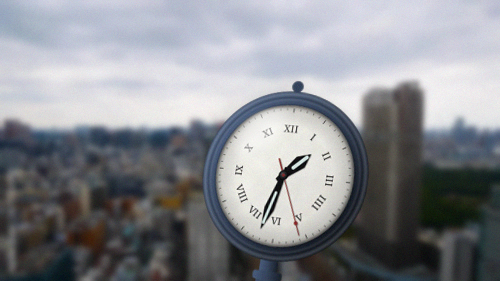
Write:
1,32,26
